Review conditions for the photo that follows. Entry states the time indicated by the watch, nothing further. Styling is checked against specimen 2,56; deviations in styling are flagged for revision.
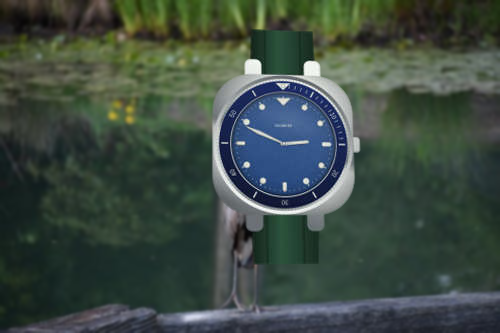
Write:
2,49
